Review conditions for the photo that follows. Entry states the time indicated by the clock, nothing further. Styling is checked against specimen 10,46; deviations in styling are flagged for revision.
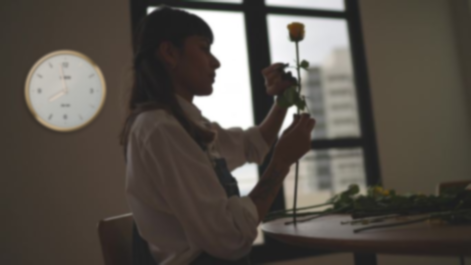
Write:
7,58
